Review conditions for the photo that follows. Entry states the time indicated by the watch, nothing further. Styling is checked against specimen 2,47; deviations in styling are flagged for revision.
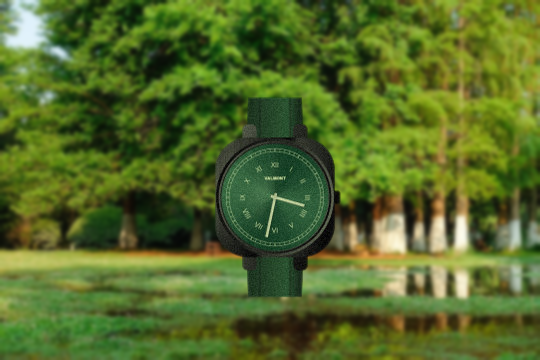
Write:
3,32
